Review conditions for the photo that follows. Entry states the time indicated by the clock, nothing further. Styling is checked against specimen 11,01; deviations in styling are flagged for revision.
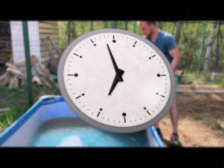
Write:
6,58
